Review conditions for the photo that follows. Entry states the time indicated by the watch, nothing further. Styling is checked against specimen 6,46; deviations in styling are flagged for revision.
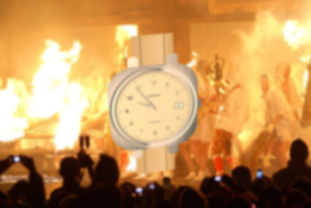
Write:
9,54
